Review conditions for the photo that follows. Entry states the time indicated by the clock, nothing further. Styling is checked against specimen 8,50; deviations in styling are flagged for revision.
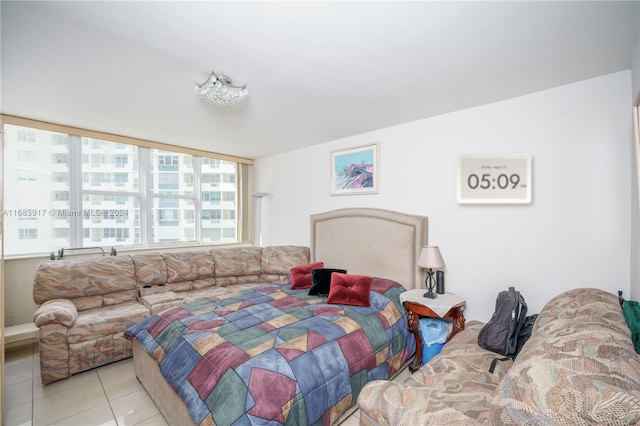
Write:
5,09
